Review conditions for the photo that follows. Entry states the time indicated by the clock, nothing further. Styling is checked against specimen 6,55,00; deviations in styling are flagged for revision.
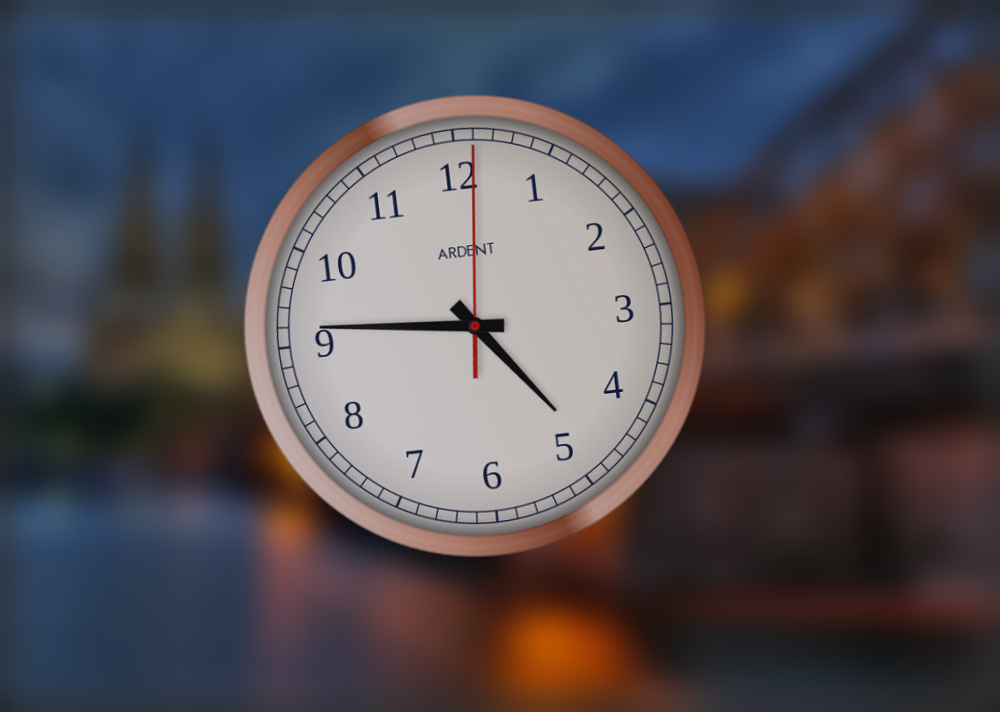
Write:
4,46,01
